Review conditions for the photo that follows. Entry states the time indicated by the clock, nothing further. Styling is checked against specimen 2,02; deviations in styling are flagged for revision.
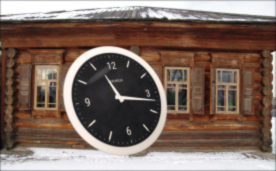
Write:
11,17
